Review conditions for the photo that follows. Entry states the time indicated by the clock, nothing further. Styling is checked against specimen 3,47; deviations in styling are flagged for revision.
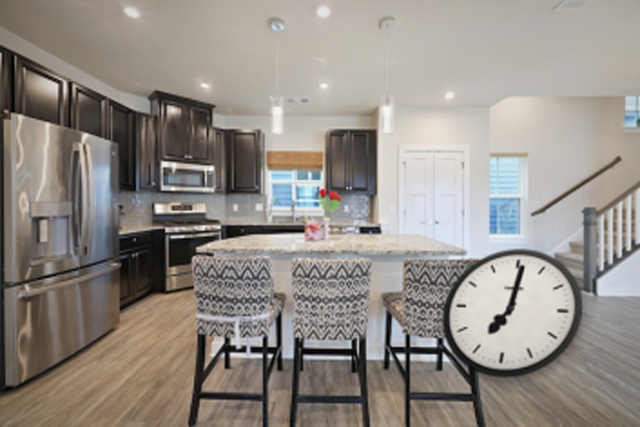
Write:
7,01
